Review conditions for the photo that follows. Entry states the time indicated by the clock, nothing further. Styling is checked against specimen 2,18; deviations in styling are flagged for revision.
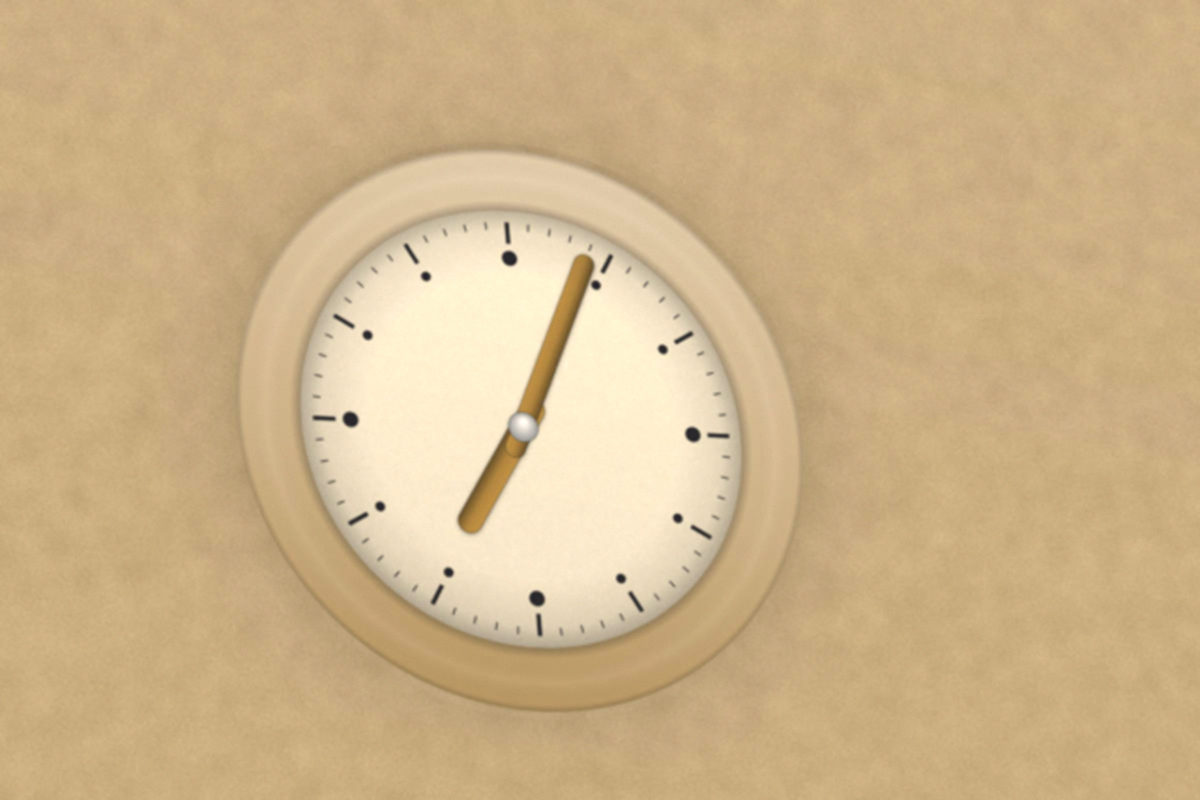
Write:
7,04
